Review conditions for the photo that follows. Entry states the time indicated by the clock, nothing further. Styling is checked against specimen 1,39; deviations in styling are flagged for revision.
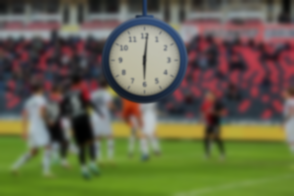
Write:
6,01
